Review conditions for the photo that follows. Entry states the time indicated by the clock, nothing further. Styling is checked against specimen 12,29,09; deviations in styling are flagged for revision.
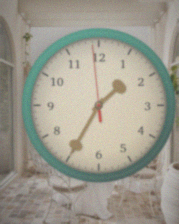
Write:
1,34,59
